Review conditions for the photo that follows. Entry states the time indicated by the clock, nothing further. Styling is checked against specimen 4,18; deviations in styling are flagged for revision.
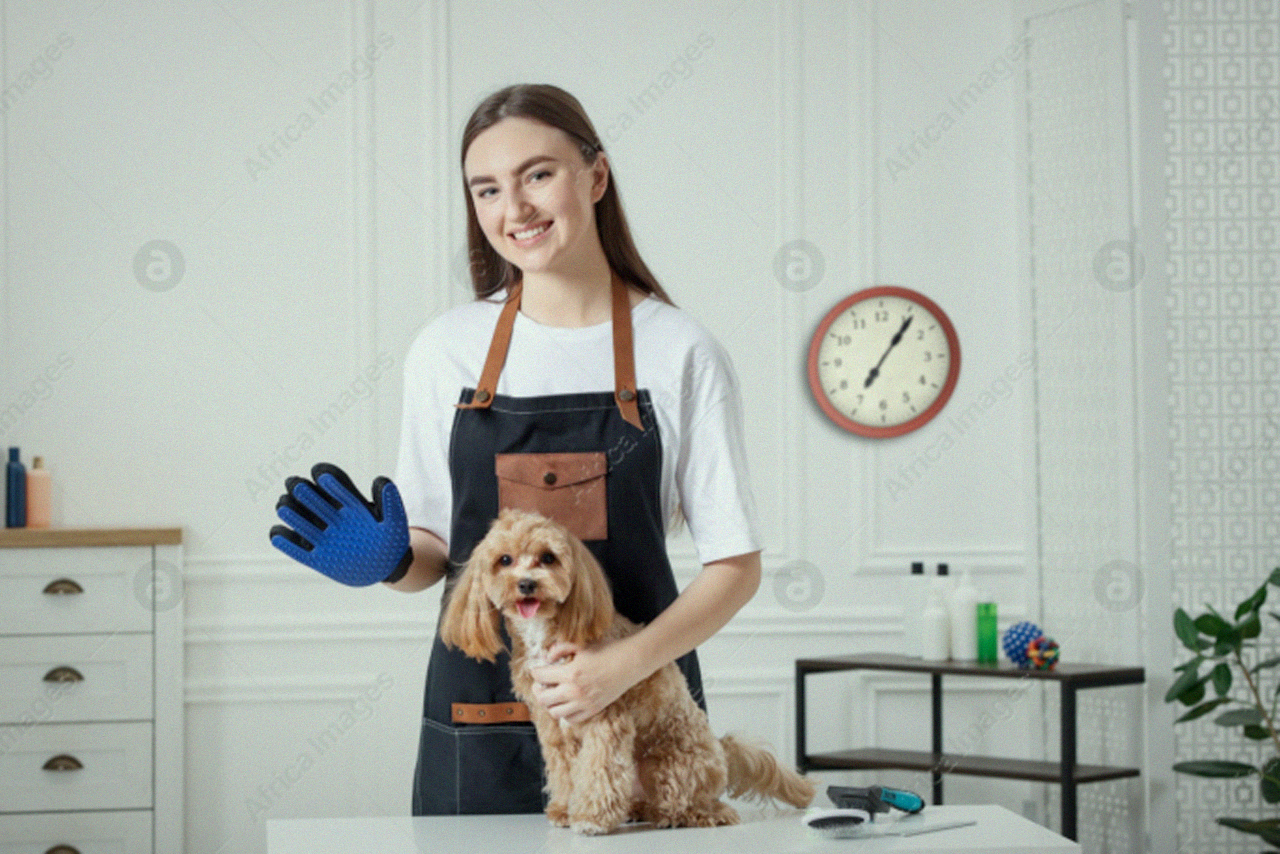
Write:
7,06
